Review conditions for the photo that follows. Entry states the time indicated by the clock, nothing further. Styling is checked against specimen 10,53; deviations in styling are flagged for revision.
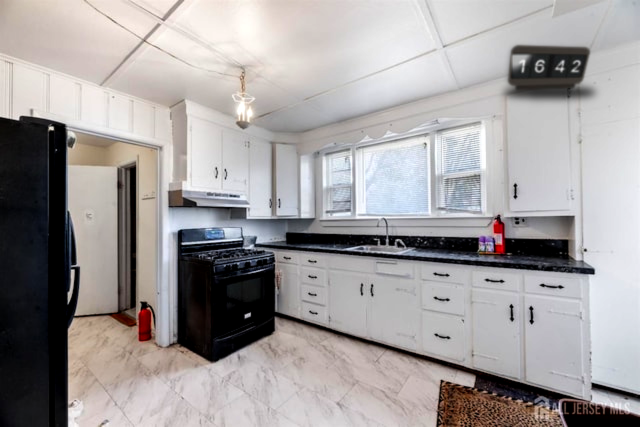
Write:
16,42
